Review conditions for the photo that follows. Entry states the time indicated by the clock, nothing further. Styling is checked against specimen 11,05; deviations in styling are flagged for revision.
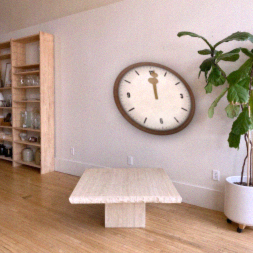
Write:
12,01
